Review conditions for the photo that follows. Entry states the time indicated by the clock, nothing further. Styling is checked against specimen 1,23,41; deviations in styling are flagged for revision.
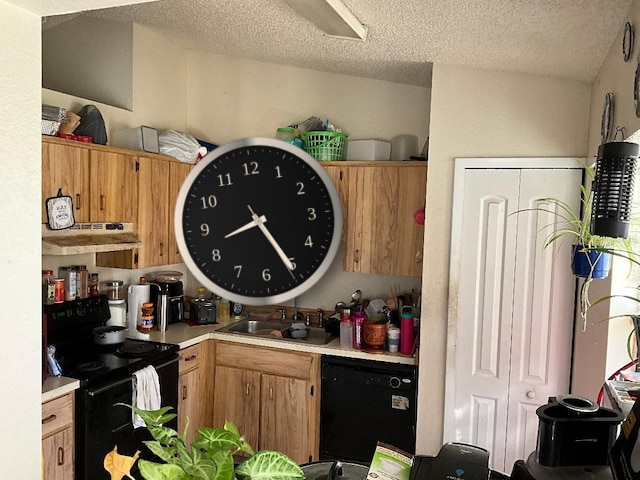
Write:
8,25,26
